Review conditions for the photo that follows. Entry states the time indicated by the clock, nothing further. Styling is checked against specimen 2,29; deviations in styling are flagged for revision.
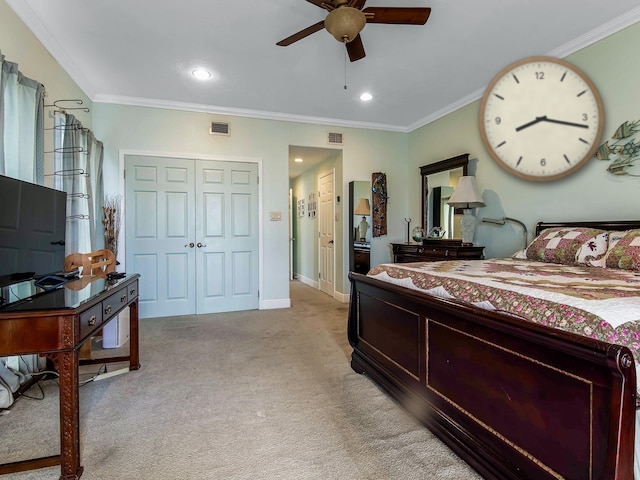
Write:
8,17
